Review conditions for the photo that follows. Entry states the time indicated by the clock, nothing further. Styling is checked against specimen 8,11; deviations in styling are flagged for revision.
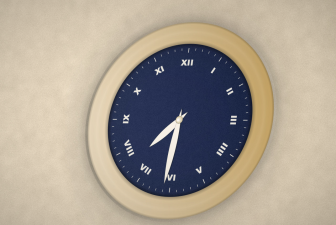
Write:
7,31
